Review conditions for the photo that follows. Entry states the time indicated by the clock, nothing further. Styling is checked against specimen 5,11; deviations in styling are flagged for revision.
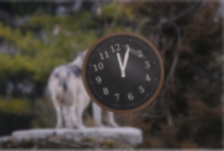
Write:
12,05
